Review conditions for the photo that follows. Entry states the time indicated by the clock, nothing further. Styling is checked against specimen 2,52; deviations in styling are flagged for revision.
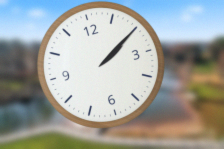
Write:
2,10
